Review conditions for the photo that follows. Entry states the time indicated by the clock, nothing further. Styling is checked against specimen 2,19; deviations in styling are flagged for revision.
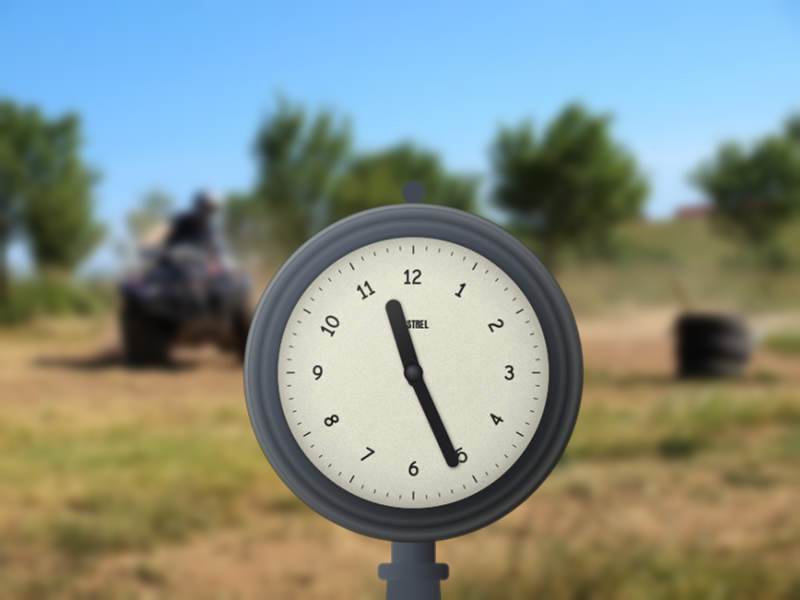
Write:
11,26
